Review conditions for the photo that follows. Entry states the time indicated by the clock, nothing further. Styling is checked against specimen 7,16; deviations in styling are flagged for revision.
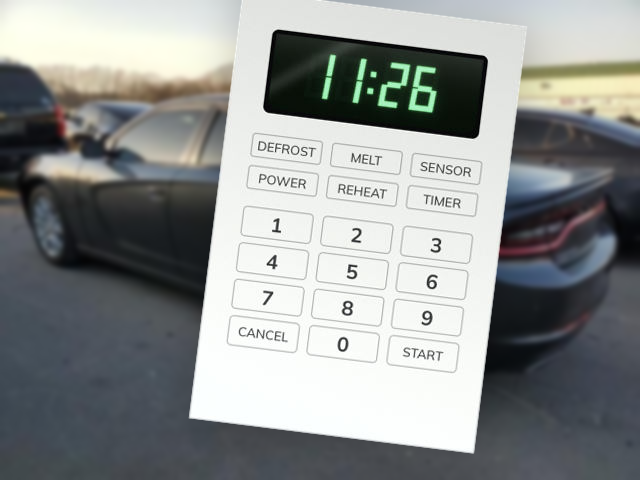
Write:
11,26
